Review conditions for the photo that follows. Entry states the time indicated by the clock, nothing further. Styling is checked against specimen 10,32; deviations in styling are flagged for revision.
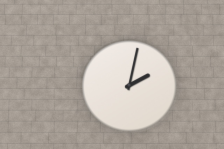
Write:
2,02
